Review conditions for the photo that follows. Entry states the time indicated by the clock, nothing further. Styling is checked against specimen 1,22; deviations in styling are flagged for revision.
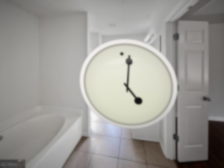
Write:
5,02
